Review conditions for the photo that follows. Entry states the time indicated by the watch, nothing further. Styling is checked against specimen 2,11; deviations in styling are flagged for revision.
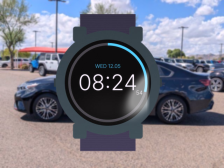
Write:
8,24
